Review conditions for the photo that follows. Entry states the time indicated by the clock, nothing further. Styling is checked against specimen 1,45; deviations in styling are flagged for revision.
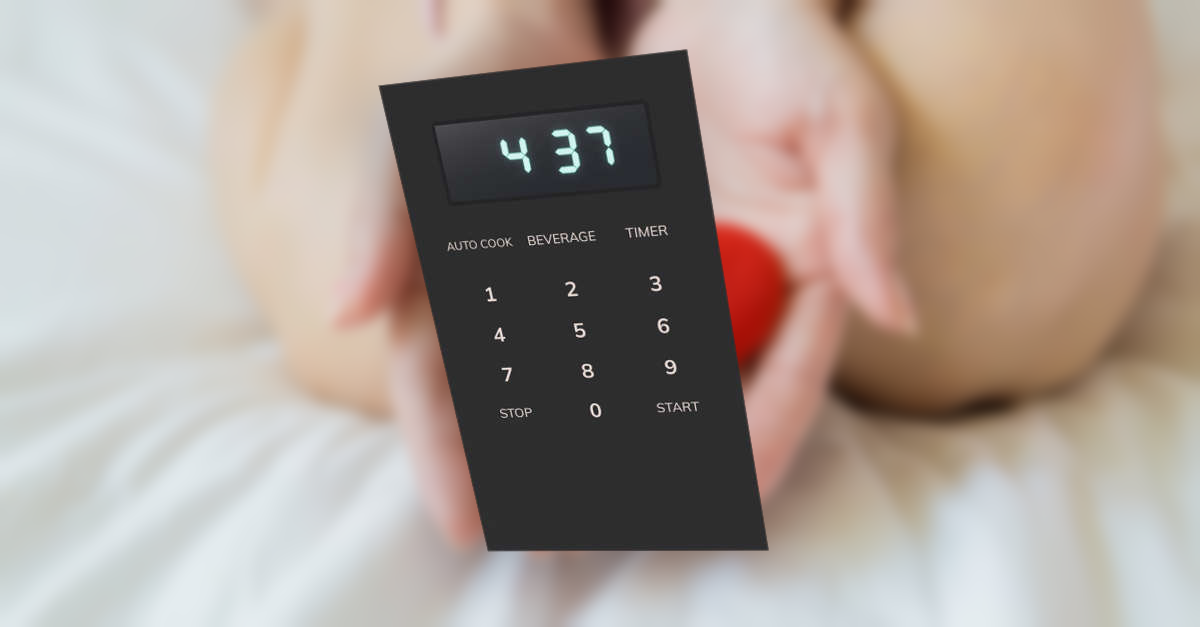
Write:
4,37
